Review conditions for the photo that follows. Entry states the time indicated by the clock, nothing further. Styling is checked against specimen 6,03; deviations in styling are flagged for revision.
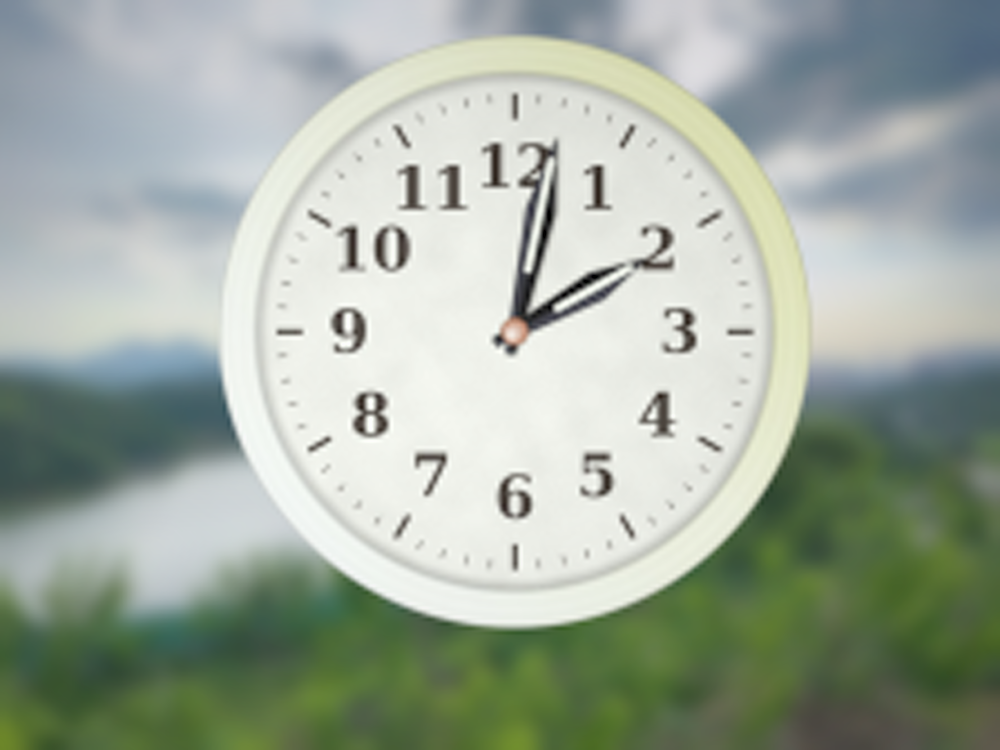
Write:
2,02
